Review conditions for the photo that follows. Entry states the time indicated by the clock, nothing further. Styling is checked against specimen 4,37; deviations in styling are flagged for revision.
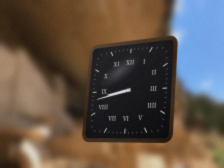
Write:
8,43
